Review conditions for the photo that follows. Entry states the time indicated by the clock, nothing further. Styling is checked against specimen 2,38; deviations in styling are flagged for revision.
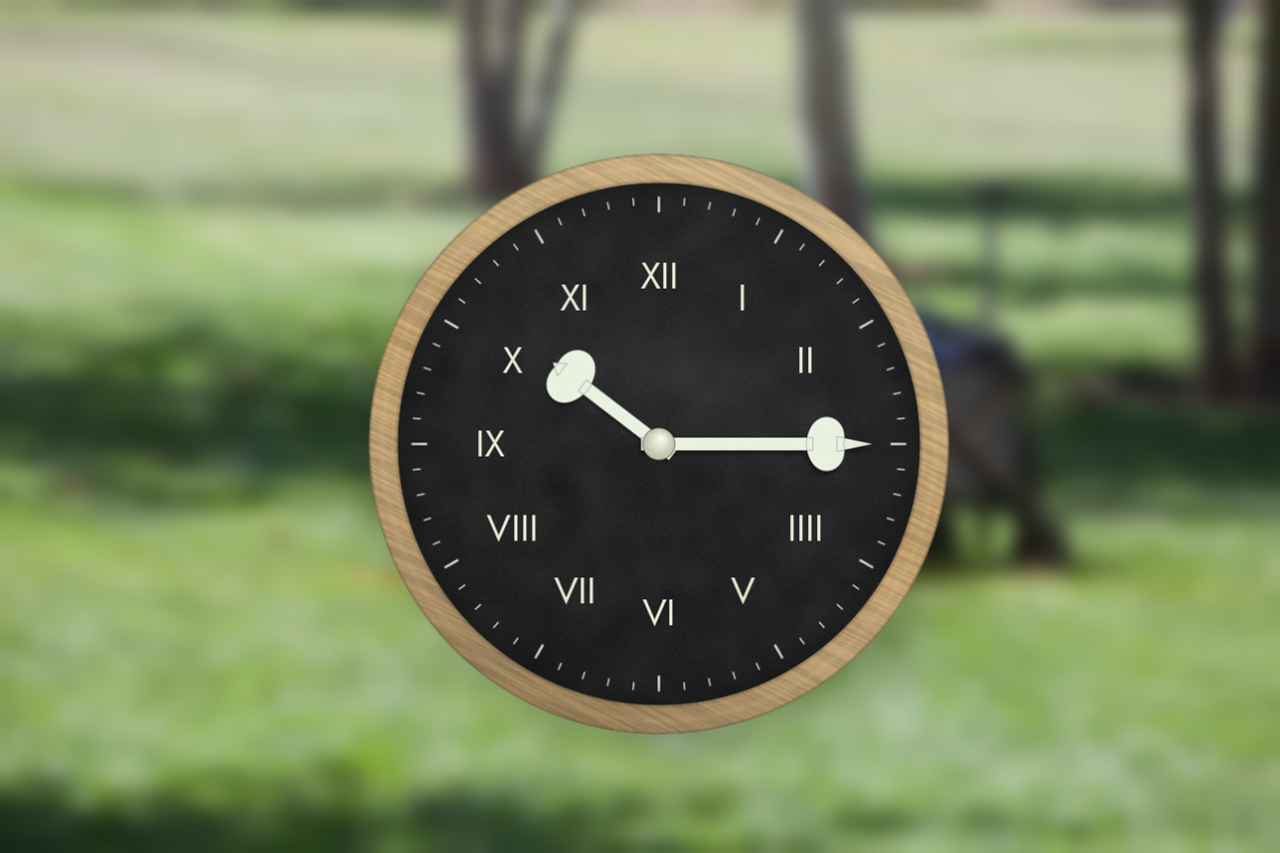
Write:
10,15
